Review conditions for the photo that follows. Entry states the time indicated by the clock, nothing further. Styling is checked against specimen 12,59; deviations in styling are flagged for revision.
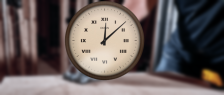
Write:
12,08
